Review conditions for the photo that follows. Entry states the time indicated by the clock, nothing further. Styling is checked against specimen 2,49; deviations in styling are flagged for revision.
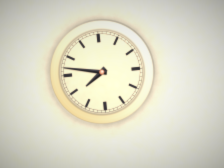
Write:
7,47
